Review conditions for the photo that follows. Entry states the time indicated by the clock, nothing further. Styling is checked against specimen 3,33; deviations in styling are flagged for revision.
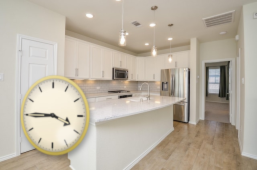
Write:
3,45
